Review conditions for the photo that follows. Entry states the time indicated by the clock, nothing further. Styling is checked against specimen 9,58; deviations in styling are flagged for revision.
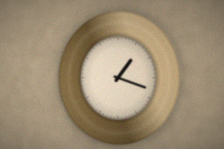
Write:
1,18
